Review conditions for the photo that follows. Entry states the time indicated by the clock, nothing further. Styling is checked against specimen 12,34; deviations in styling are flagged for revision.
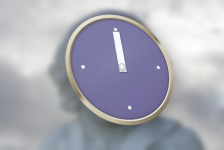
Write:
12,00
